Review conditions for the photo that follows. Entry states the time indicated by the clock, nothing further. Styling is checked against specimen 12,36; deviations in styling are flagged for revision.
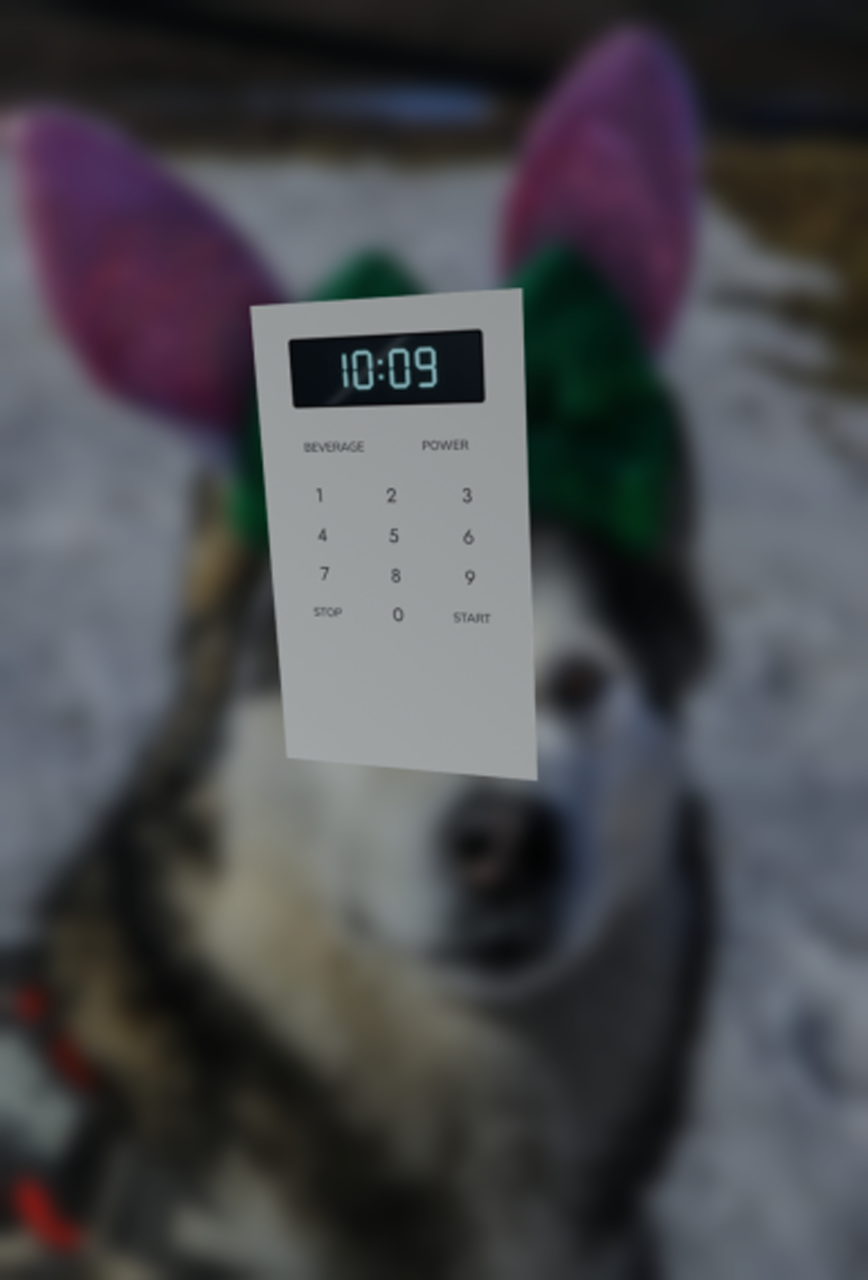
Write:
10,09
